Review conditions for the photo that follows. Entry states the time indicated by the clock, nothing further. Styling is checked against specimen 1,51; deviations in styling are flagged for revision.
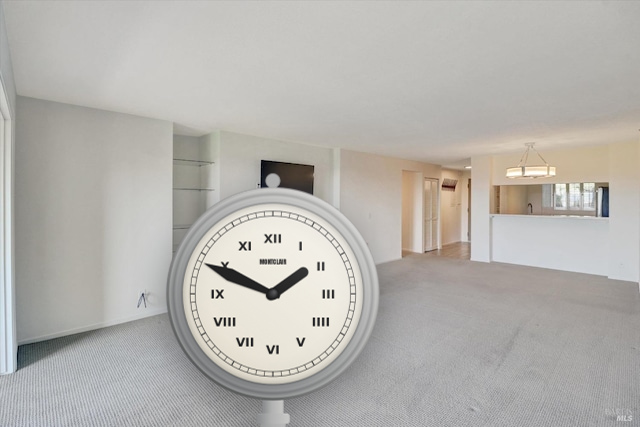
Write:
1,49
